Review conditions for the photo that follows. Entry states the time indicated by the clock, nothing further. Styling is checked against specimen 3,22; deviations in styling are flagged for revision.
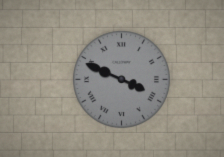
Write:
3,49
